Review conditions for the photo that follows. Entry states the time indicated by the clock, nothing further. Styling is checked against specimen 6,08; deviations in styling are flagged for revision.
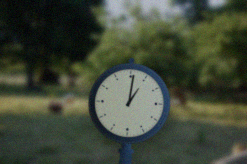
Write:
1,01
